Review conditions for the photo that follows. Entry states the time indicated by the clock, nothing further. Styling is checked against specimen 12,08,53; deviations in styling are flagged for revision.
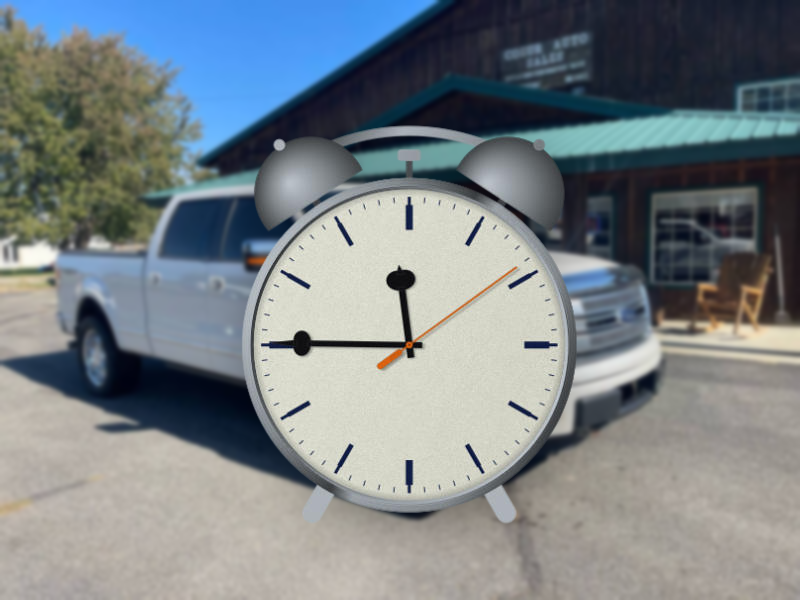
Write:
11,45,09
